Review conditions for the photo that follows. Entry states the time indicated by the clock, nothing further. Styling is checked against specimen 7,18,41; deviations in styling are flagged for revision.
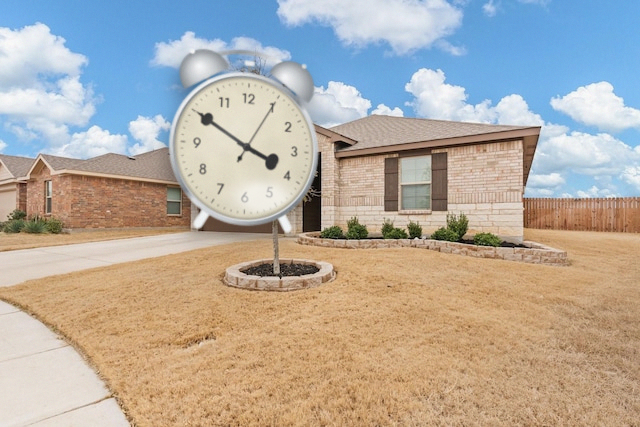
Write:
3,50,05
